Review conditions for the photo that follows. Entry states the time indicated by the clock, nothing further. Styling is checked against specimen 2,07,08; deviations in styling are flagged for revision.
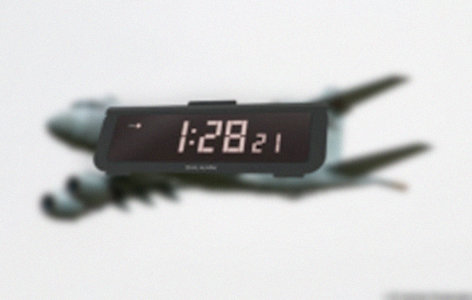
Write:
1,28,21
